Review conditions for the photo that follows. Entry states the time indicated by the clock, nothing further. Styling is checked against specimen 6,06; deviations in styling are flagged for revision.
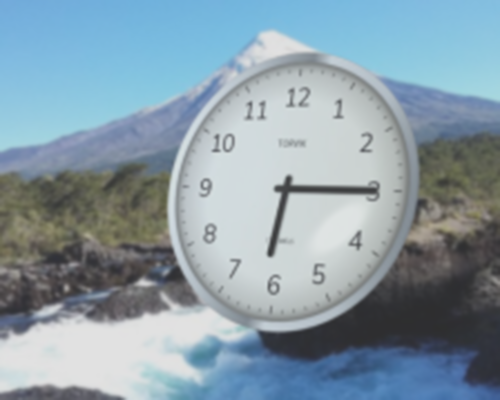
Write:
6,15
